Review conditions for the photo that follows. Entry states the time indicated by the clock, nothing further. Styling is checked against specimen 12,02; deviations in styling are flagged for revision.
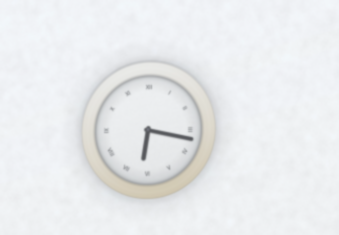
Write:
6,17
